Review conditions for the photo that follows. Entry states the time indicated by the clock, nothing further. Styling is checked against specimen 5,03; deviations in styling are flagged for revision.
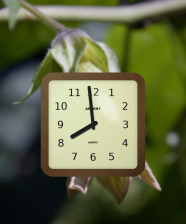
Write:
7,59
